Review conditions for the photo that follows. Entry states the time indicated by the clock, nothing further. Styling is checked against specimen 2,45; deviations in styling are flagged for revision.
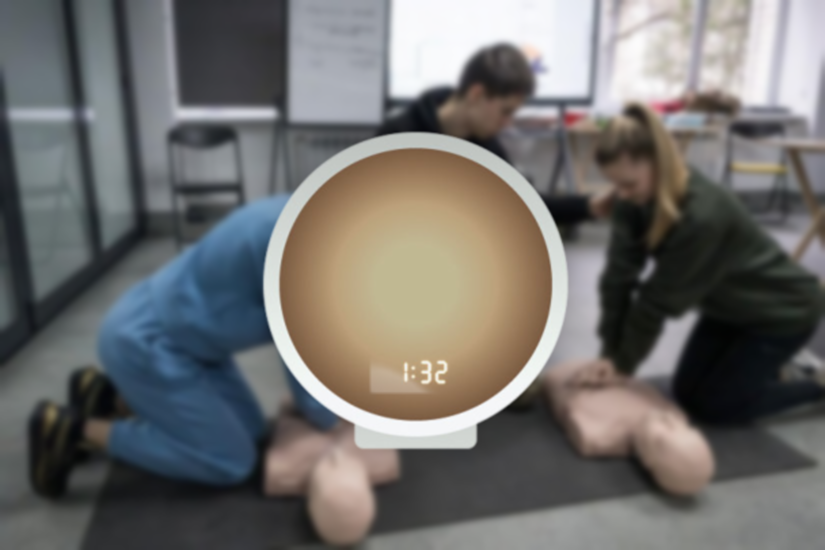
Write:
1,32
